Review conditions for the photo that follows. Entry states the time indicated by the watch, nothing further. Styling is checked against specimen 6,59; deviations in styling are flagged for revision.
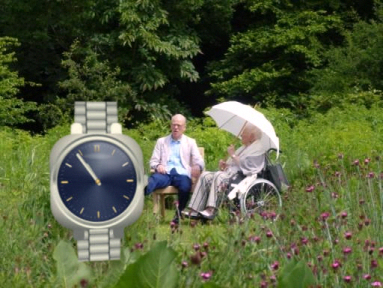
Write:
10,54
